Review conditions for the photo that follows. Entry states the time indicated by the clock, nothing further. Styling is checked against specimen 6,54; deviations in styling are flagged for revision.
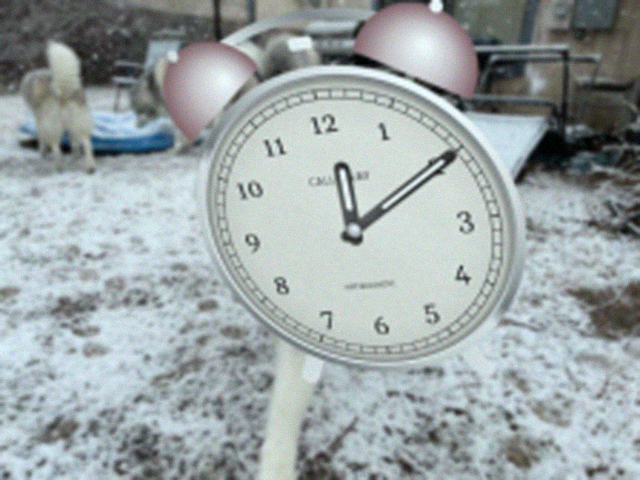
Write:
12,10
